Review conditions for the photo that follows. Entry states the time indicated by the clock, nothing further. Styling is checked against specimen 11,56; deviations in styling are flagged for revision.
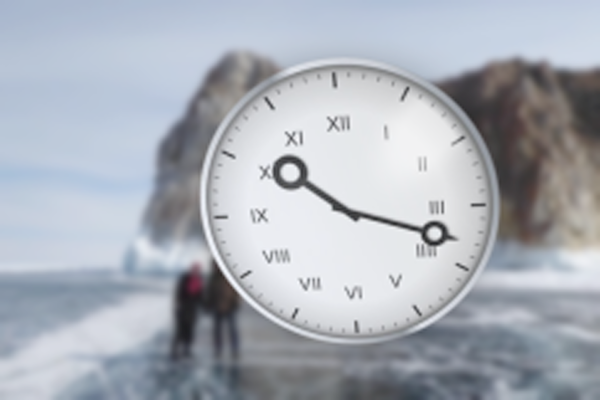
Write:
10,18
